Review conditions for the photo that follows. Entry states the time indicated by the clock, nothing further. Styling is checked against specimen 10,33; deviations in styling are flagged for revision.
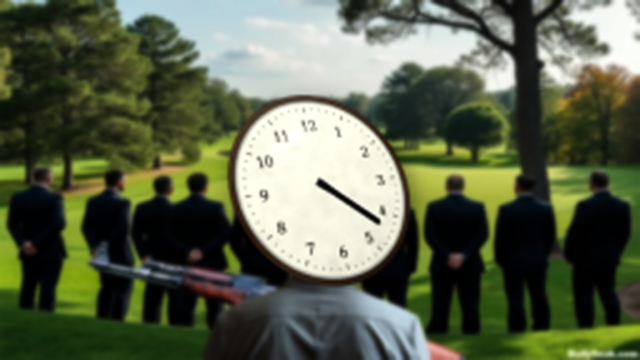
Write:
4,22
